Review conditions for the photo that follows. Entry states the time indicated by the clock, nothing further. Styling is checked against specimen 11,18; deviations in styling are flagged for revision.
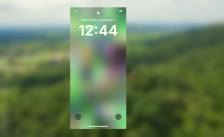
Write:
12,44
